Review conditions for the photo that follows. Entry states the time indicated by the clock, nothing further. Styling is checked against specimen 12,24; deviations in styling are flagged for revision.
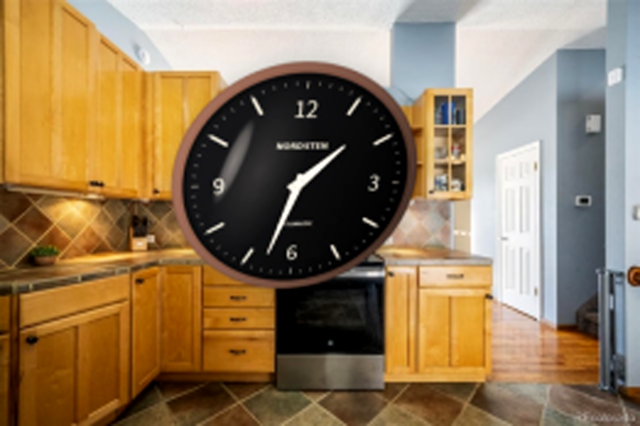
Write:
1,33
